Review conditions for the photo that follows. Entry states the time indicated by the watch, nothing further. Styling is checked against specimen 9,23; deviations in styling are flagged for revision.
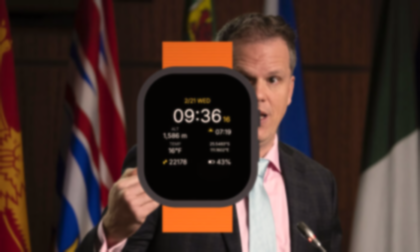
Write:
9,36
